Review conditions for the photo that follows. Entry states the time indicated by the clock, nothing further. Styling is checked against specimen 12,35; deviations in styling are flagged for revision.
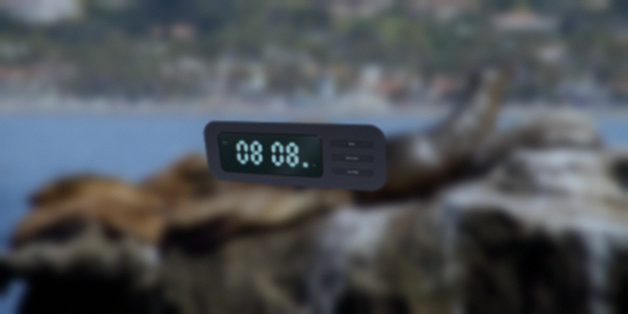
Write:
8,08
